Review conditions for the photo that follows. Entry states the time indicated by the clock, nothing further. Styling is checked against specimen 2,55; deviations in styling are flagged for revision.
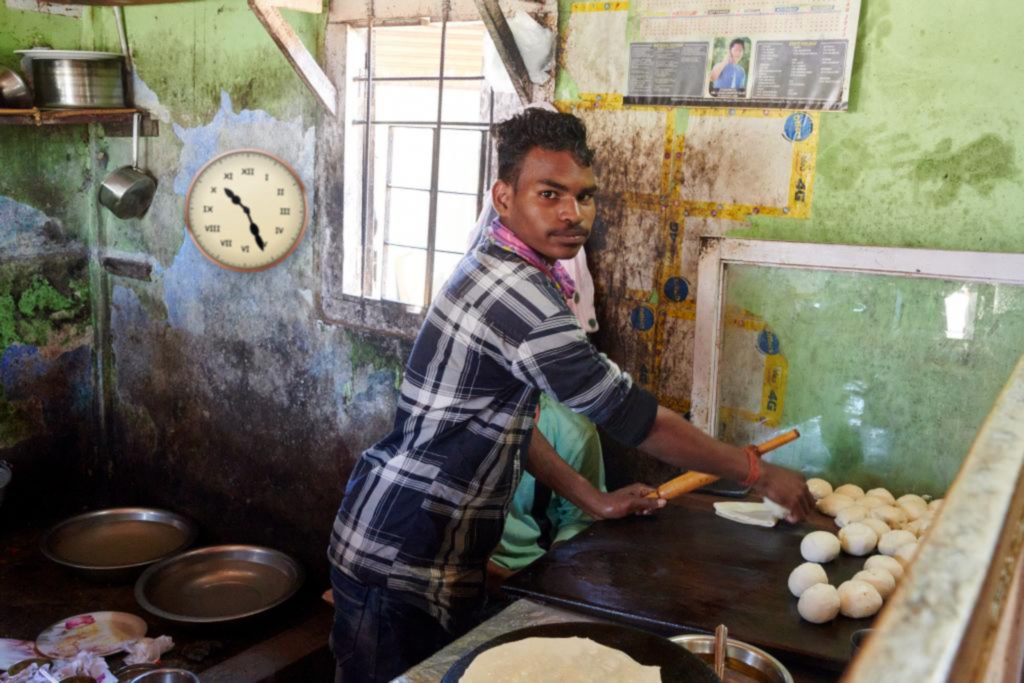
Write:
10,26
